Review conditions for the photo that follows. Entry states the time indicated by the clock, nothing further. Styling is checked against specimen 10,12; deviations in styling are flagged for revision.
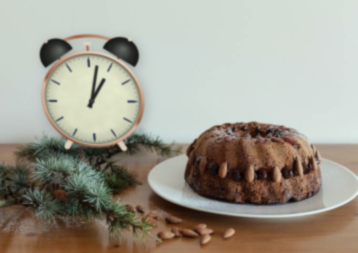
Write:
1,02
